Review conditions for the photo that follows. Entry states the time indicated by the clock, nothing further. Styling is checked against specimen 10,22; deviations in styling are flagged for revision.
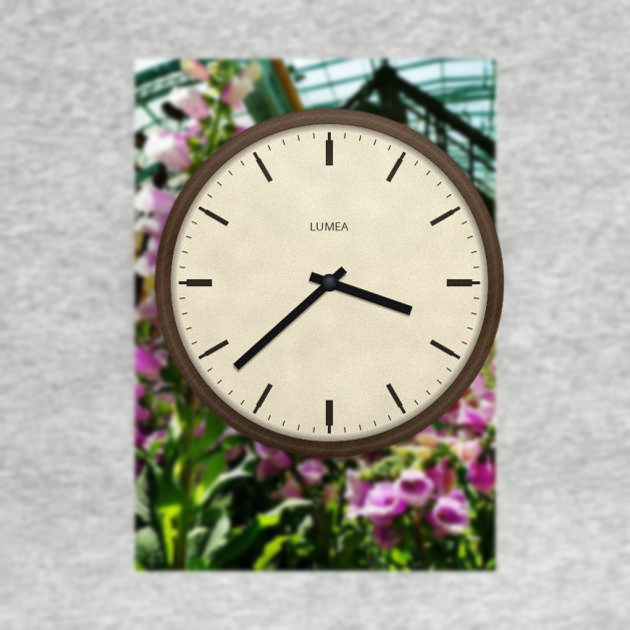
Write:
3,38
